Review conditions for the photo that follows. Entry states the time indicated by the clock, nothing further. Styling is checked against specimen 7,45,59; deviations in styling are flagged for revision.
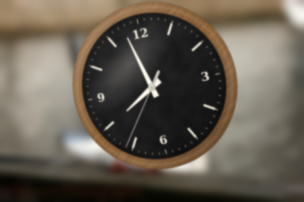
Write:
7,57,36
